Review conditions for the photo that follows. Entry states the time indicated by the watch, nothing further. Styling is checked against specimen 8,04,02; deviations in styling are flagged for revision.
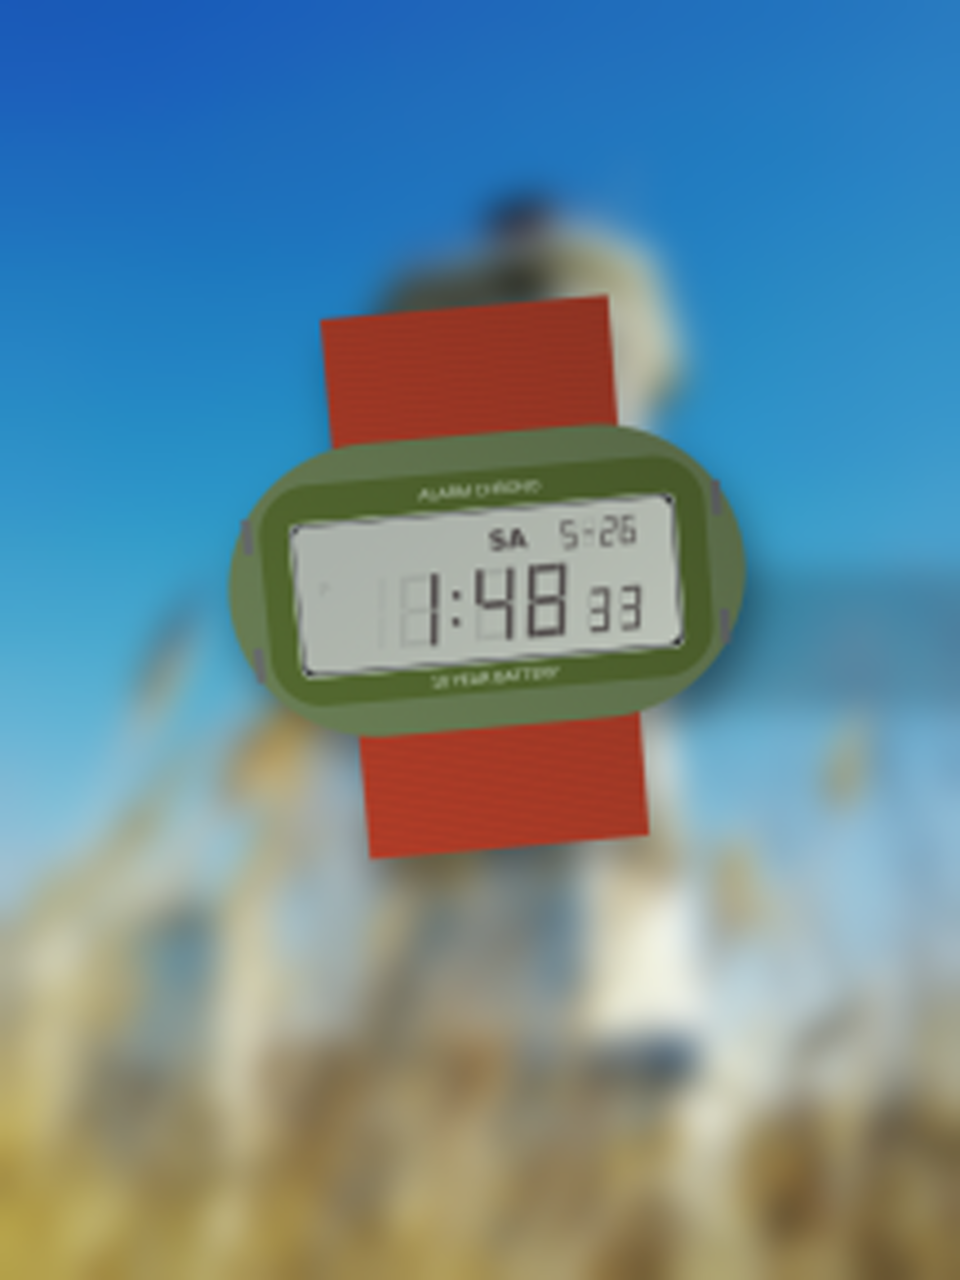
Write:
1,48,33
